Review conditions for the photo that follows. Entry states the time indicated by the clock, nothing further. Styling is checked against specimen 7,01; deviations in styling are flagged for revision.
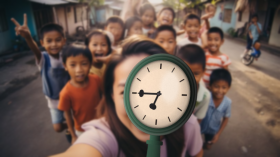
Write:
6,45
